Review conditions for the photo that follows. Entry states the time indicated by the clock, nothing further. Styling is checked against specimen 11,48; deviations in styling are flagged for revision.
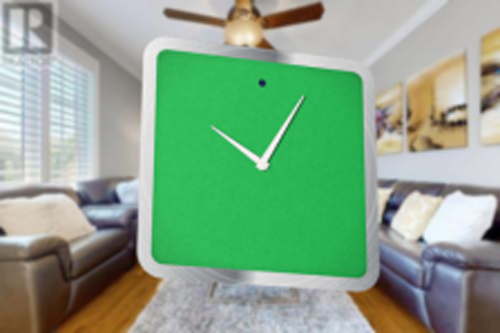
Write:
10,05
